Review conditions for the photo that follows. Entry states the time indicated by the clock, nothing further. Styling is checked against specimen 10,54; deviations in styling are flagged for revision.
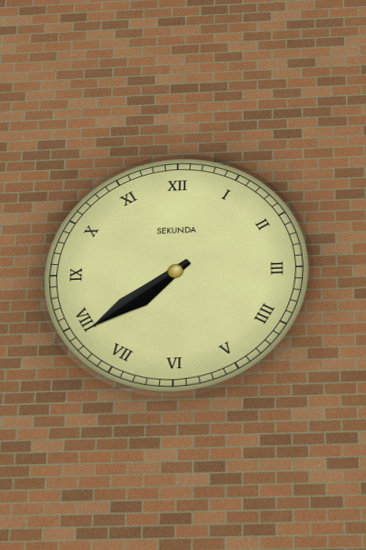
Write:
7,39
